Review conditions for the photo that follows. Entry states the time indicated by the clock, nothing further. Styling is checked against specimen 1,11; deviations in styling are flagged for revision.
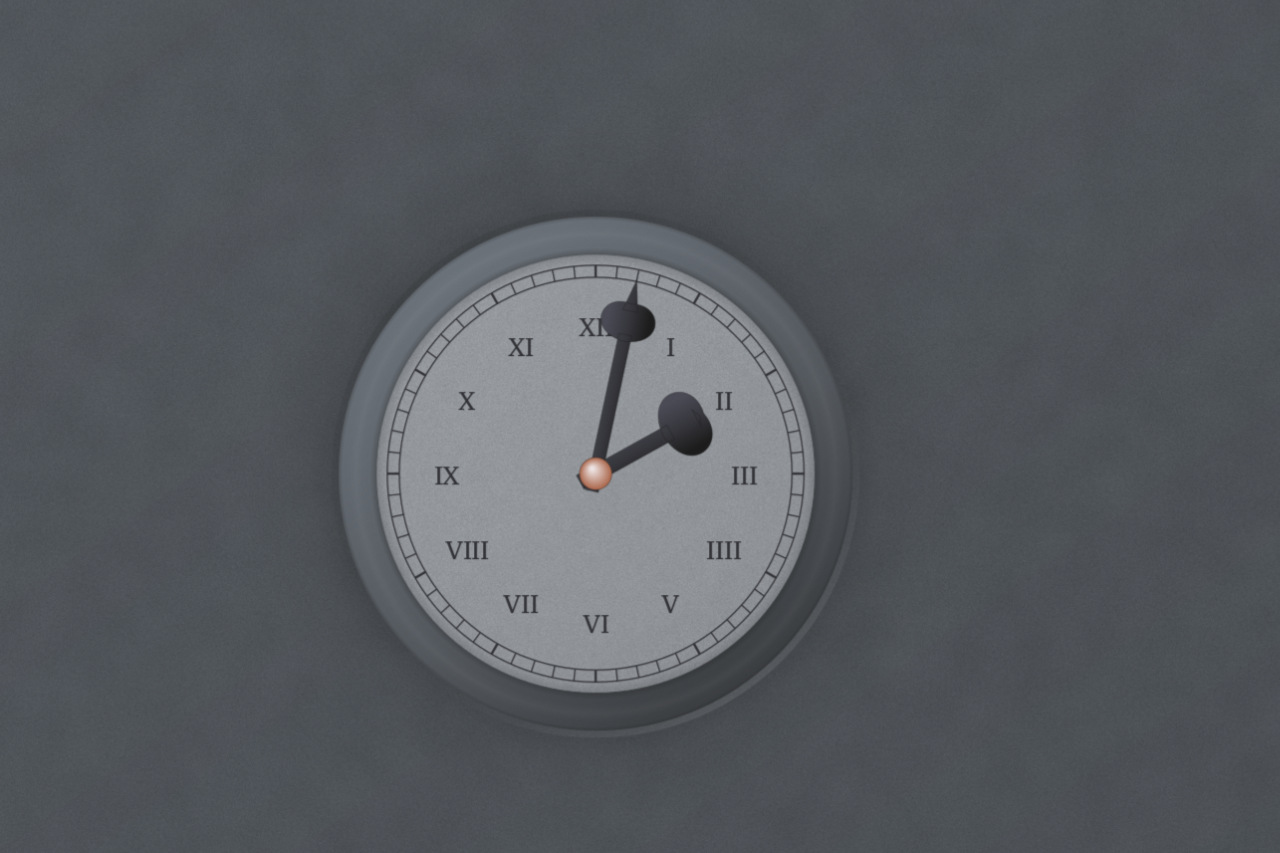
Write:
2,02
